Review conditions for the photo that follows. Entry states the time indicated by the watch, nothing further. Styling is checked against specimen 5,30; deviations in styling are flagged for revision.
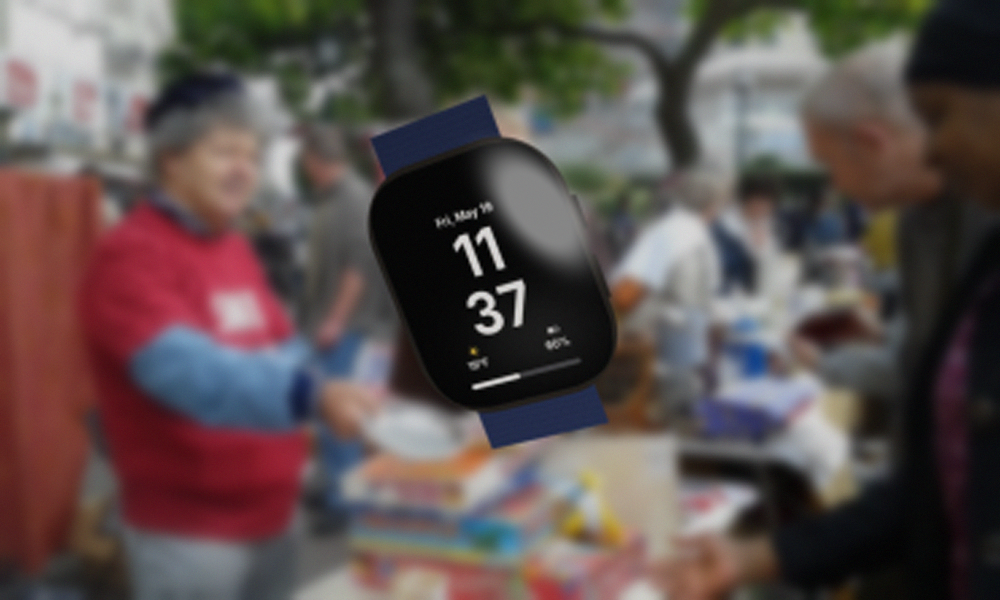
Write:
11,37
